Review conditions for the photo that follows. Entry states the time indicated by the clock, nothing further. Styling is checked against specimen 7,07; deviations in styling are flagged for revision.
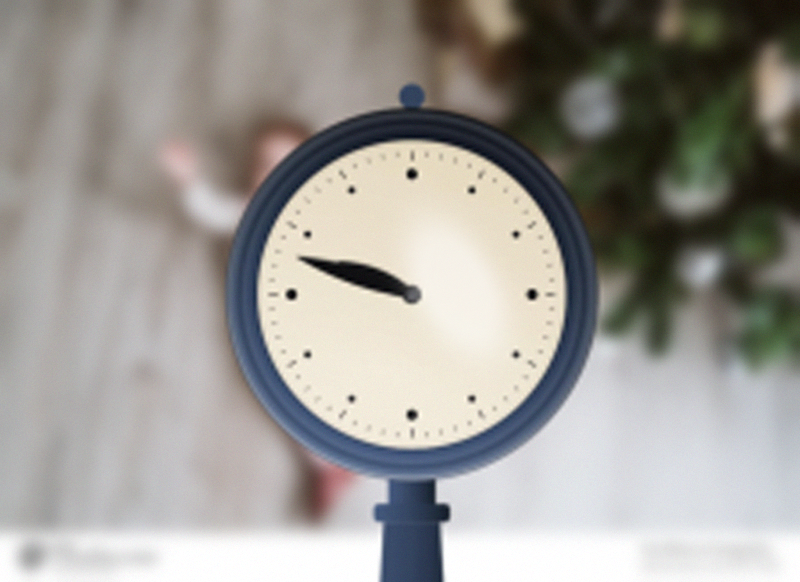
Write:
9,48
